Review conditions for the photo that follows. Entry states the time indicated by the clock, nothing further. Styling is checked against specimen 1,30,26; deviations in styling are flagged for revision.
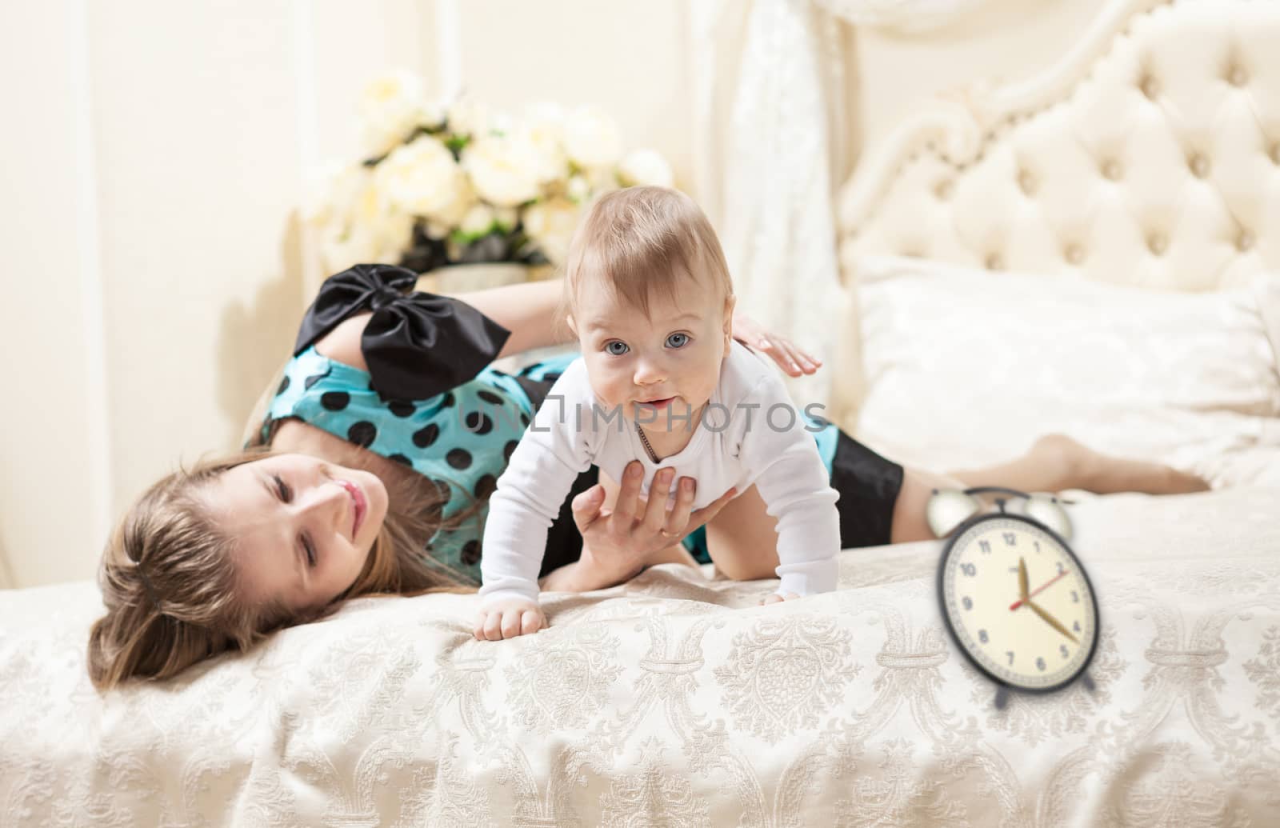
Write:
12,22,11
